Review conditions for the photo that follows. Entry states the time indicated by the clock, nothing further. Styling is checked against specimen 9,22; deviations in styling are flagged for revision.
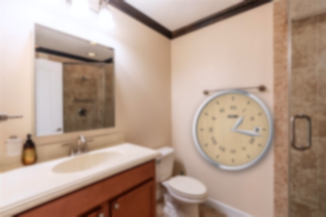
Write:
1,17
